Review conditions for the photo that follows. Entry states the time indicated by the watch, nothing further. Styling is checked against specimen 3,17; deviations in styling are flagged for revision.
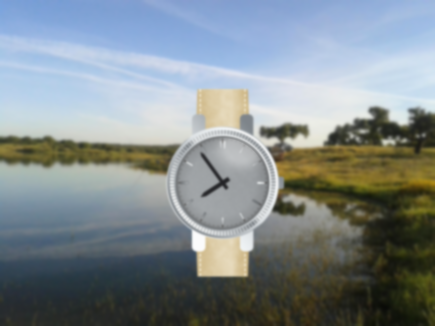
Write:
7,54
